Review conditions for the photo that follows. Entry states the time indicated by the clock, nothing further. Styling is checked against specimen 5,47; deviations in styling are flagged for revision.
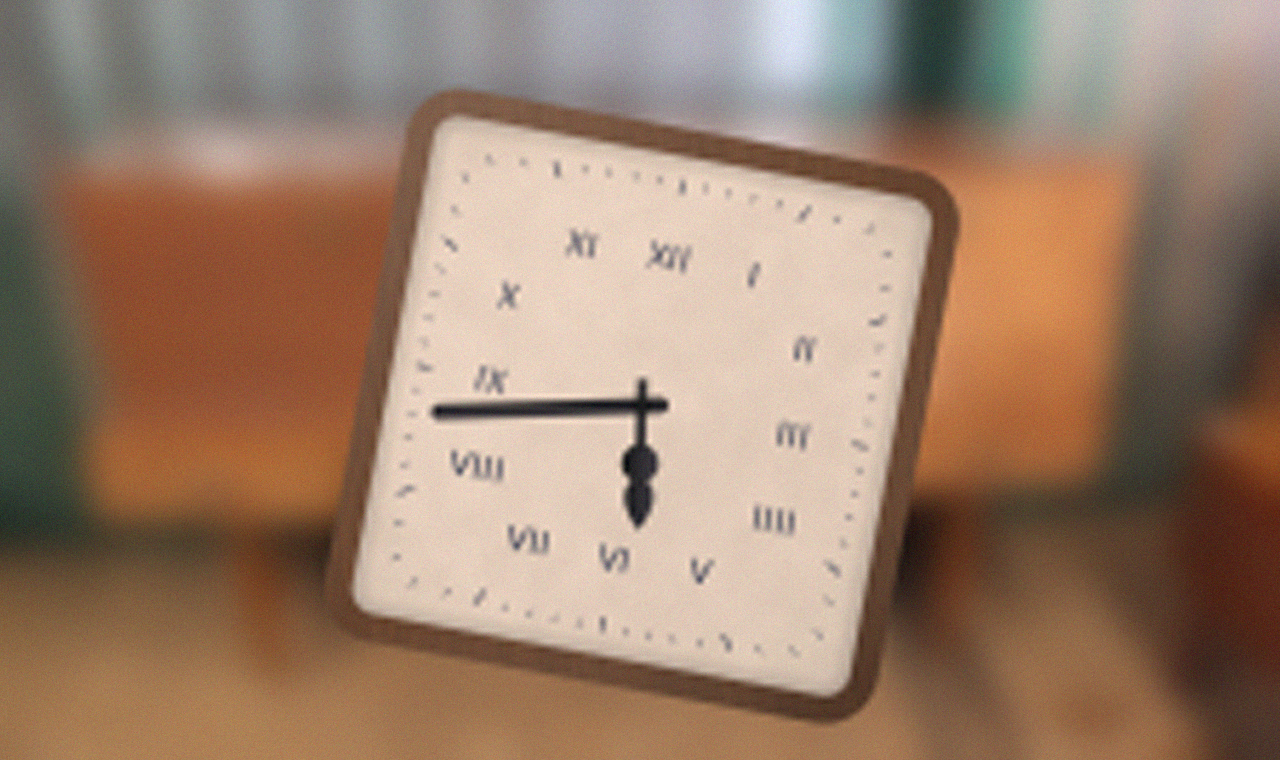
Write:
5,43
